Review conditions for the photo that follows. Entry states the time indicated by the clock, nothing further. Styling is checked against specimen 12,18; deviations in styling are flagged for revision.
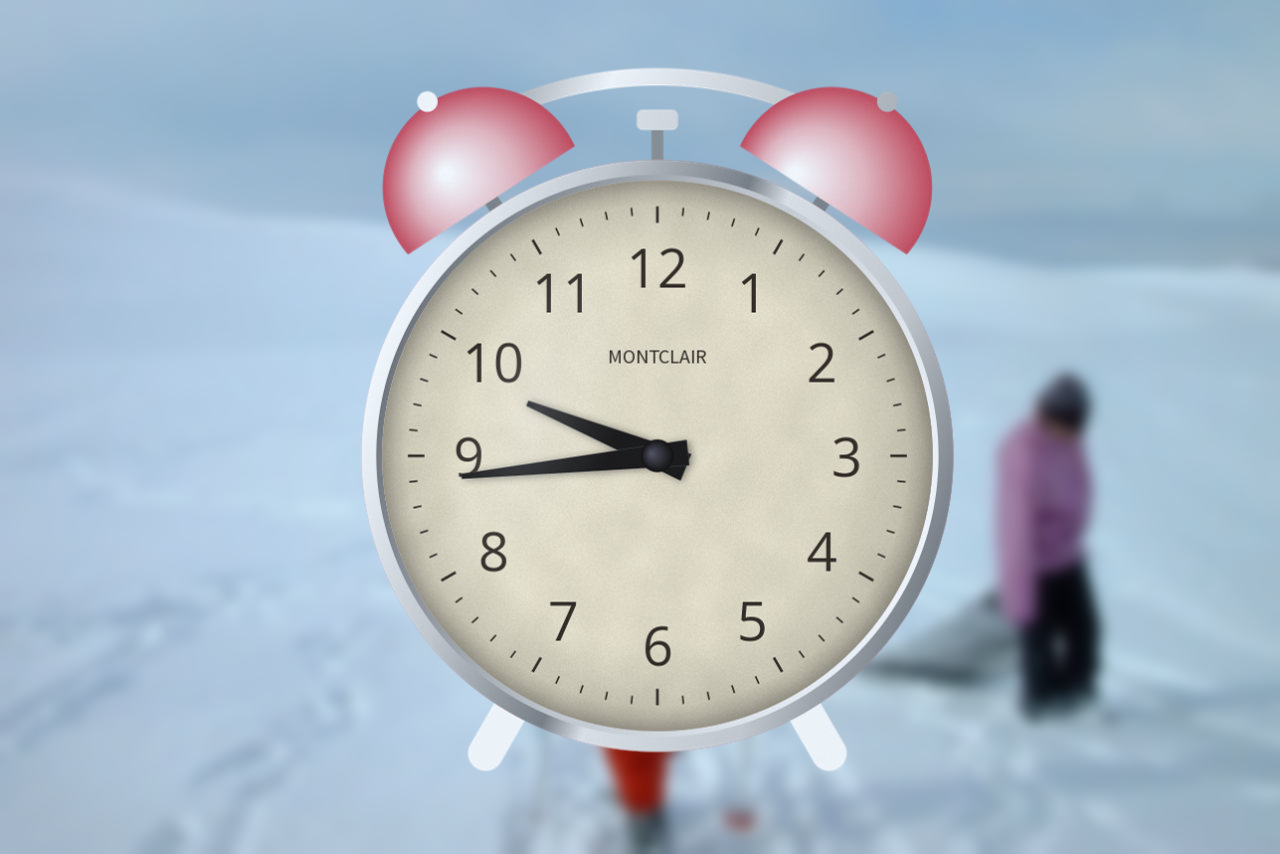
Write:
9,44
